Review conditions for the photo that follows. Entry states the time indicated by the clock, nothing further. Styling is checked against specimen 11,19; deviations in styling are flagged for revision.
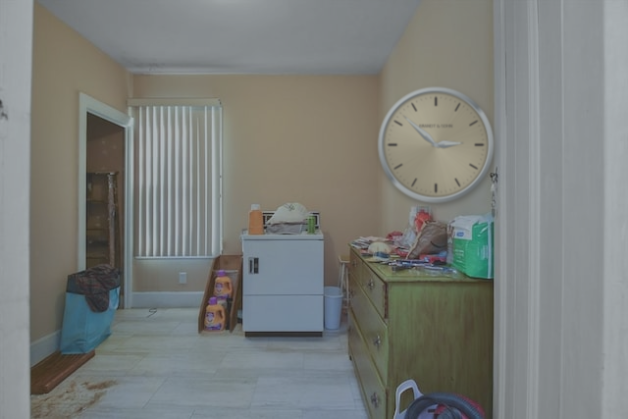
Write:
2,52
